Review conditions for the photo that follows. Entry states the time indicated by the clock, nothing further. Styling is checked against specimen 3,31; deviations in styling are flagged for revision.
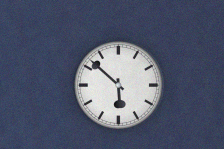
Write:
5,52
